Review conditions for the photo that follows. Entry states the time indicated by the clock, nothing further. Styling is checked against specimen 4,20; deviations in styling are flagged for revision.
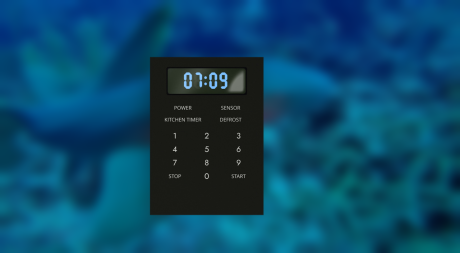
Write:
7,09
